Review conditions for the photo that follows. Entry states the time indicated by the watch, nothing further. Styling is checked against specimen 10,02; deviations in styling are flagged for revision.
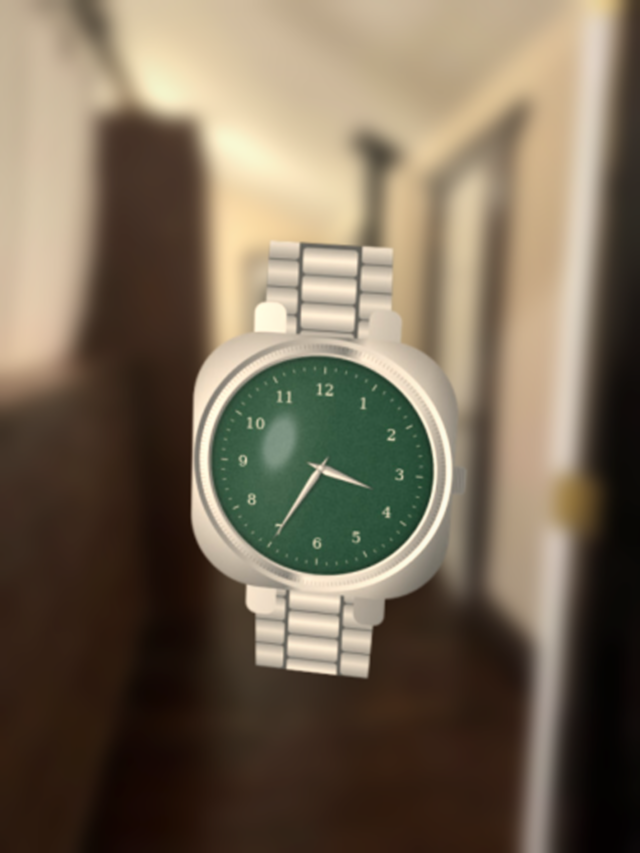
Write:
3,35
